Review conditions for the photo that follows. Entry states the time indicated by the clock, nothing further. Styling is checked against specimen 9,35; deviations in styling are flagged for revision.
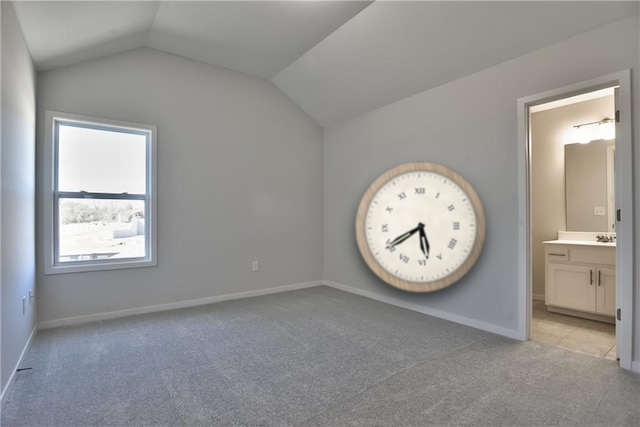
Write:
5,40
